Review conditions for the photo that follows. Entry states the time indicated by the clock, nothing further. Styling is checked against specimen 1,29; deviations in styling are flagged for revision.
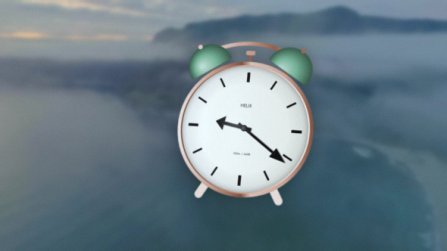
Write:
9,21
